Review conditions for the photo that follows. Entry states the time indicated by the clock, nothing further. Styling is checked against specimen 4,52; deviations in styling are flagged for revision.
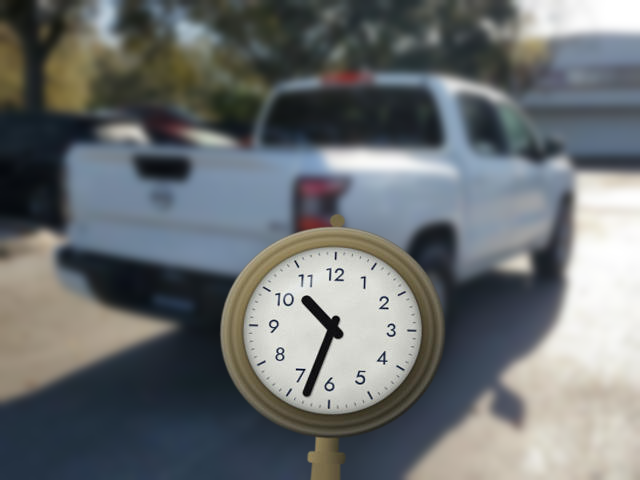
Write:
10,33
